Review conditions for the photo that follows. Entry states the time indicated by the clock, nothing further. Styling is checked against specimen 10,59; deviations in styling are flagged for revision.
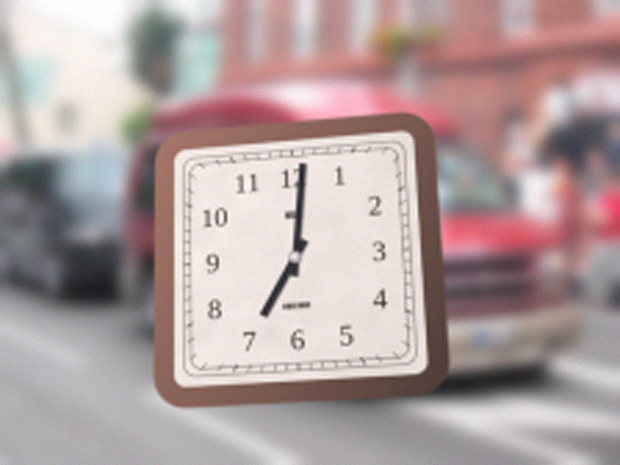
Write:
7,01
